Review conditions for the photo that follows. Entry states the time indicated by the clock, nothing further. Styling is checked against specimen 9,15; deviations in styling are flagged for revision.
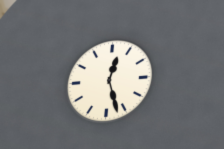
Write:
12,27
